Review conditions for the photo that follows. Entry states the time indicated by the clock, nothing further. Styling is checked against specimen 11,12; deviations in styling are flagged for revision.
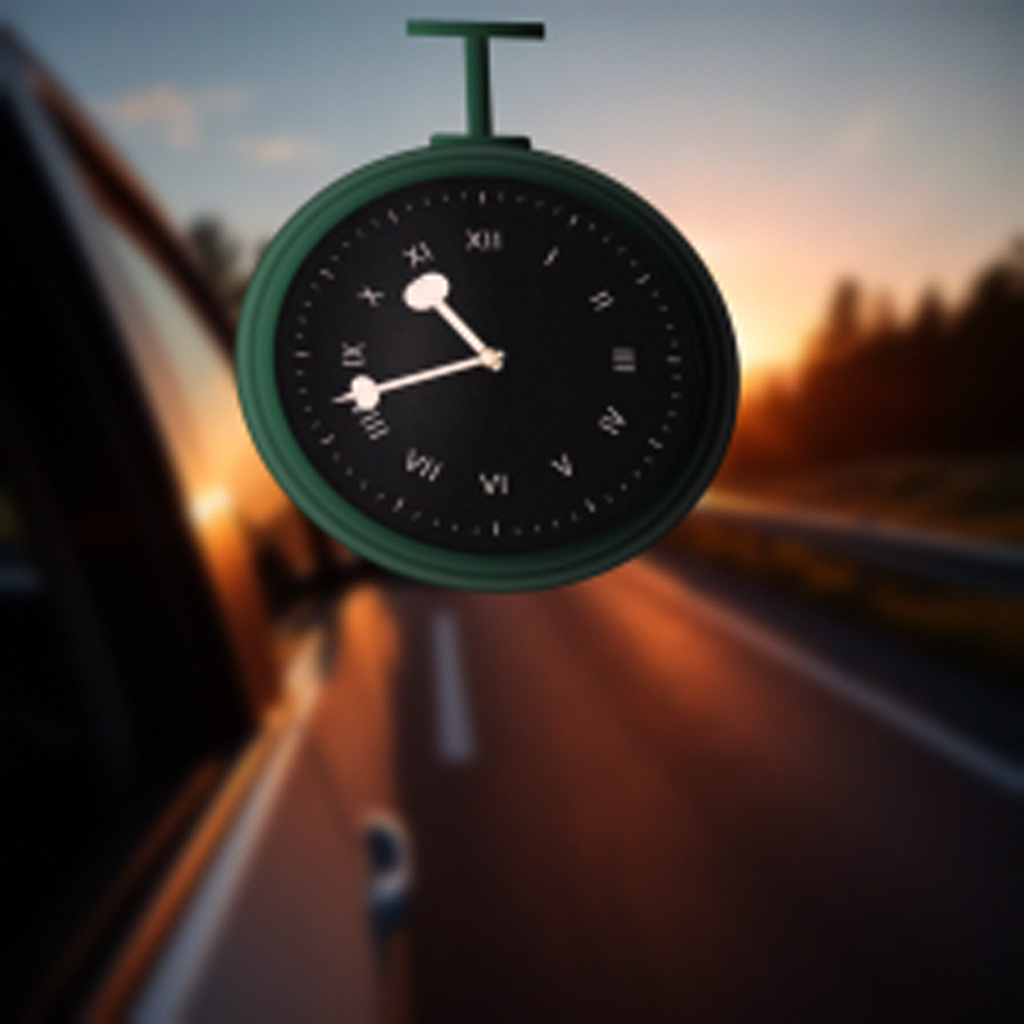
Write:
10,42
